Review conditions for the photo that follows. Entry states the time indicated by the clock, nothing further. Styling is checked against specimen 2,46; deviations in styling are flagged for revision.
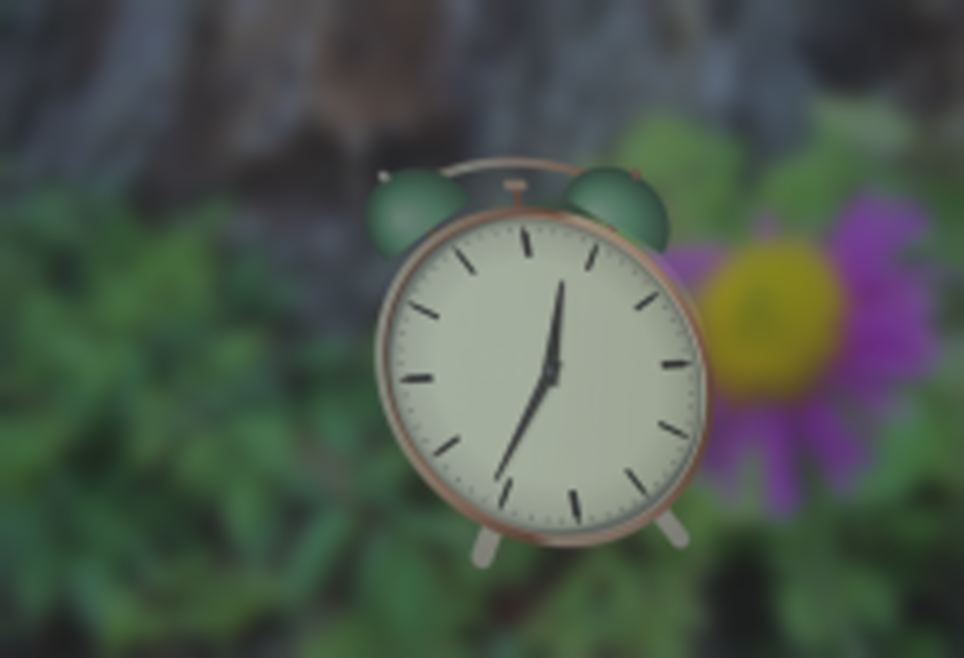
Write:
12,36
